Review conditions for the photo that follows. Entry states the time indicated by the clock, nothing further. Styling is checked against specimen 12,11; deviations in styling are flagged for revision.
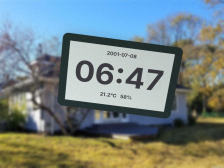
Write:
6,47
